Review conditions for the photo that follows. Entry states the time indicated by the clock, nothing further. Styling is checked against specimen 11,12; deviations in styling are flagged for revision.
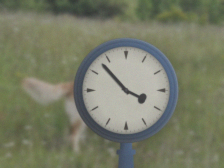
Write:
3,53
